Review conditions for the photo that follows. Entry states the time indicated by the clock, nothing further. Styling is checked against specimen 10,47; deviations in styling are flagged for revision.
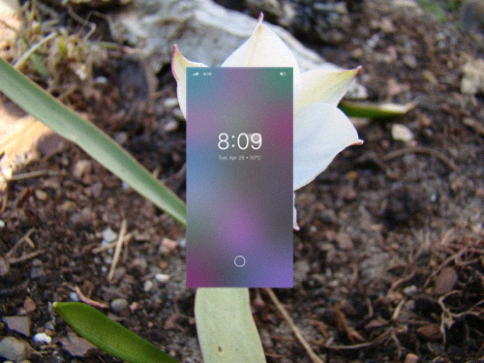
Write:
8,09
